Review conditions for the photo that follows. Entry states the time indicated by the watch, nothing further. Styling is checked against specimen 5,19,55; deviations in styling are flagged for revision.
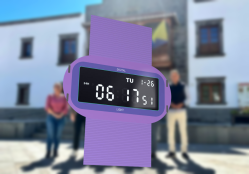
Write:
6,17,51
